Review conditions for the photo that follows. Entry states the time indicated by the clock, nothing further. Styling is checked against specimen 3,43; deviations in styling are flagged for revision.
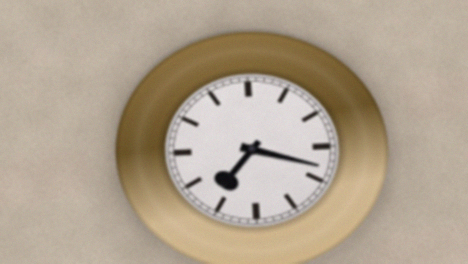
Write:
7,18
